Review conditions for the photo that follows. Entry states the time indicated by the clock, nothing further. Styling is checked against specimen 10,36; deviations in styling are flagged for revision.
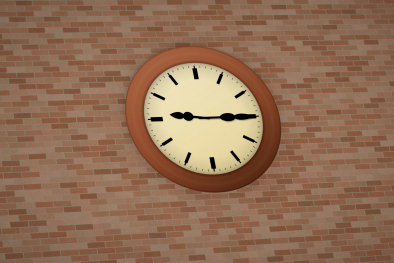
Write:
9,15
